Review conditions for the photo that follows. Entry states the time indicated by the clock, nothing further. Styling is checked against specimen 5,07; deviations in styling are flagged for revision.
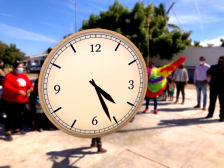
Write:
4,26
